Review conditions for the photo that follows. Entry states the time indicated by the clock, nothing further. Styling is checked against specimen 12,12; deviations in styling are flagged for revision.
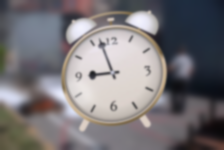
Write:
8,57
